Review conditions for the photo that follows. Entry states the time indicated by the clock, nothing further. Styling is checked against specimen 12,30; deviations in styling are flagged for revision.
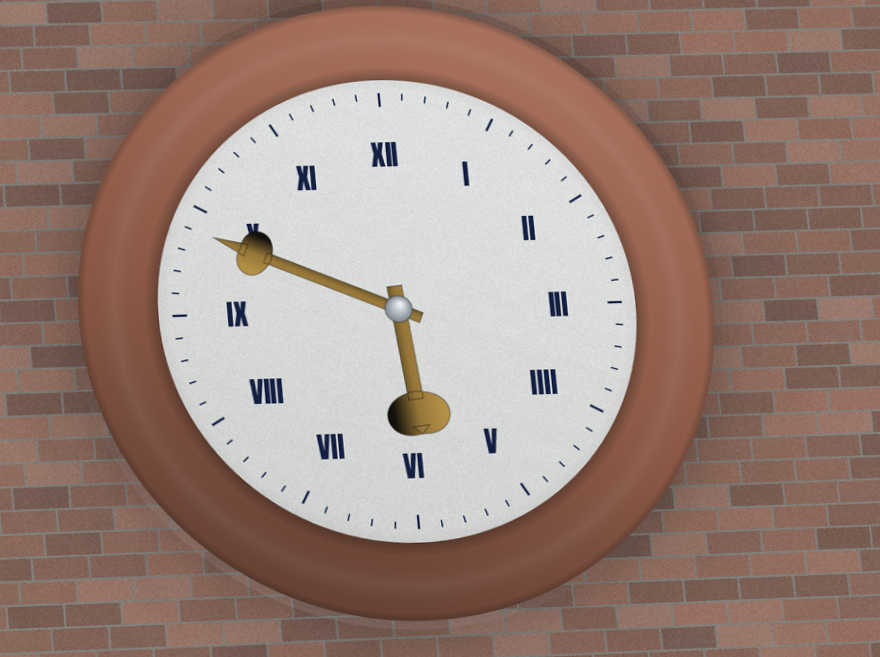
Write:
5,49
